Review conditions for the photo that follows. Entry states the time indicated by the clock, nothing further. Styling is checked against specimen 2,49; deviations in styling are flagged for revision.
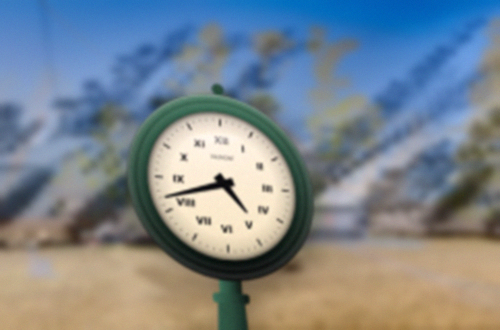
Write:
4,42
